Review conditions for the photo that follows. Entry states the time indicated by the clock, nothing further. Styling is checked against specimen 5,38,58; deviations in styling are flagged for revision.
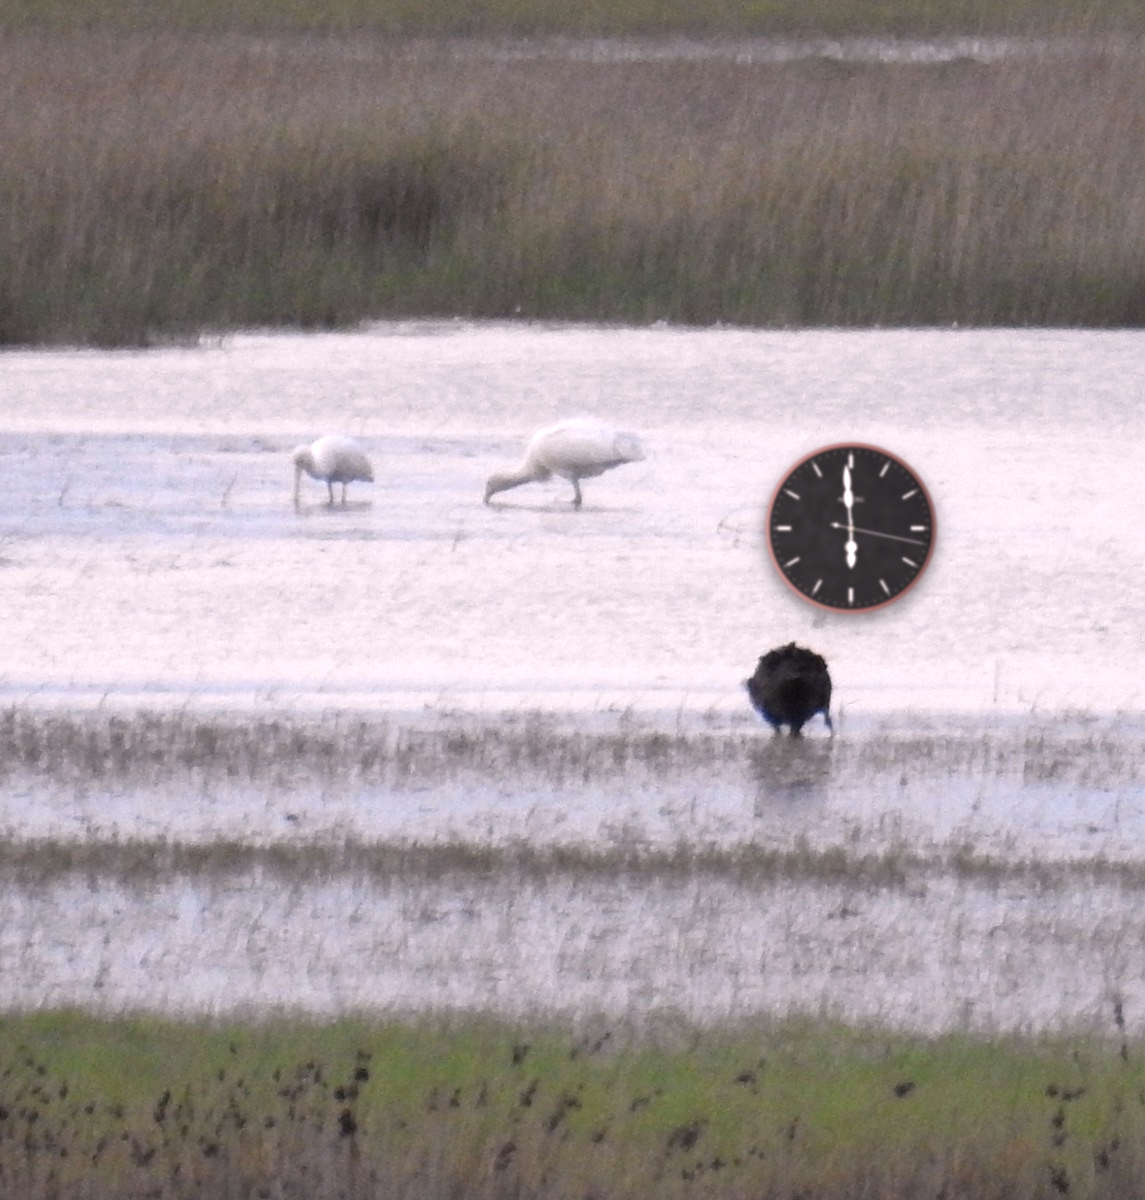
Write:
5,59,17
